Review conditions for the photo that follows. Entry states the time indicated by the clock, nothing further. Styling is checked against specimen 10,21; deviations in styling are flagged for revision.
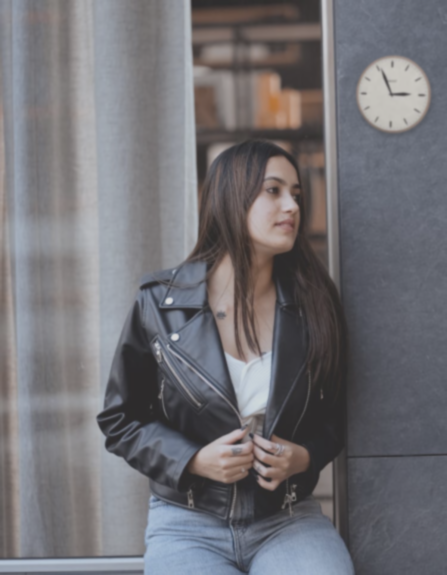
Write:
2,56
